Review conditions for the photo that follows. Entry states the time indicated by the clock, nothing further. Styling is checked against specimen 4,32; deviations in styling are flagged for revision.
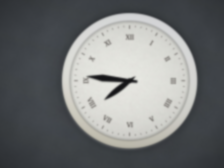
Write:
7,46
